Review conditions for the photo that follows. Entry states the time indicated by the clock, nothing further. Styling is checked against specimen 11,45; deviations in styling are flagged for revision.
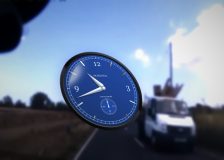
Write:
10,42
